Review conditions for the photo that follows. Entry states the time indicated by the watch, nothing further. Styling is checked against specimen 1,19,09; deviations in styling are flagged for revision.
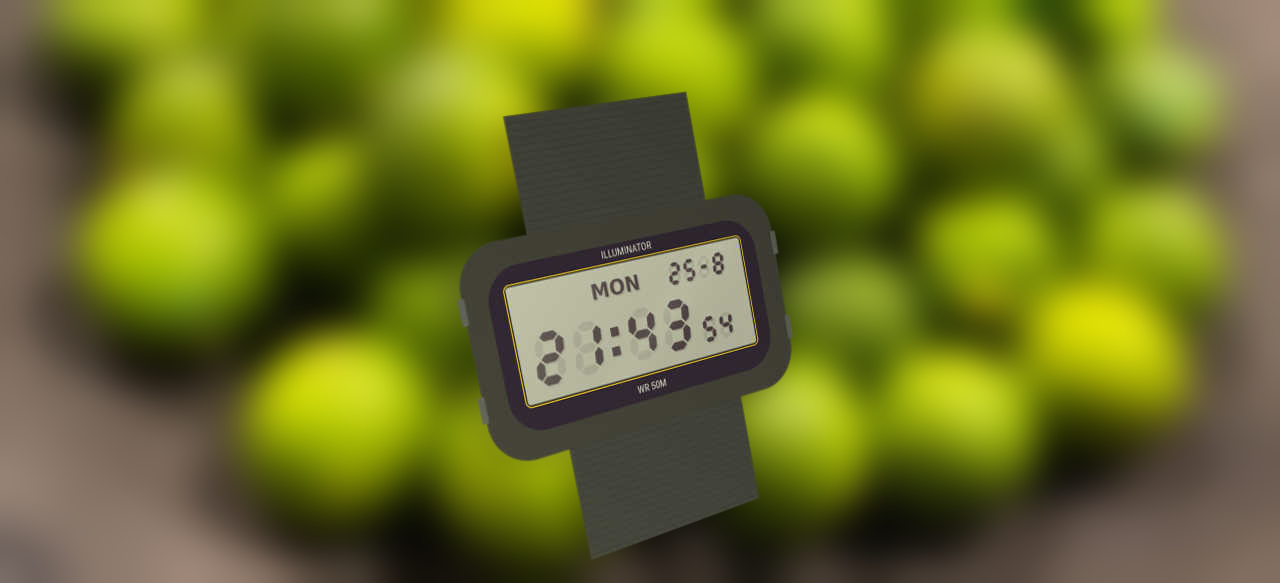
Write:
21,43,54
